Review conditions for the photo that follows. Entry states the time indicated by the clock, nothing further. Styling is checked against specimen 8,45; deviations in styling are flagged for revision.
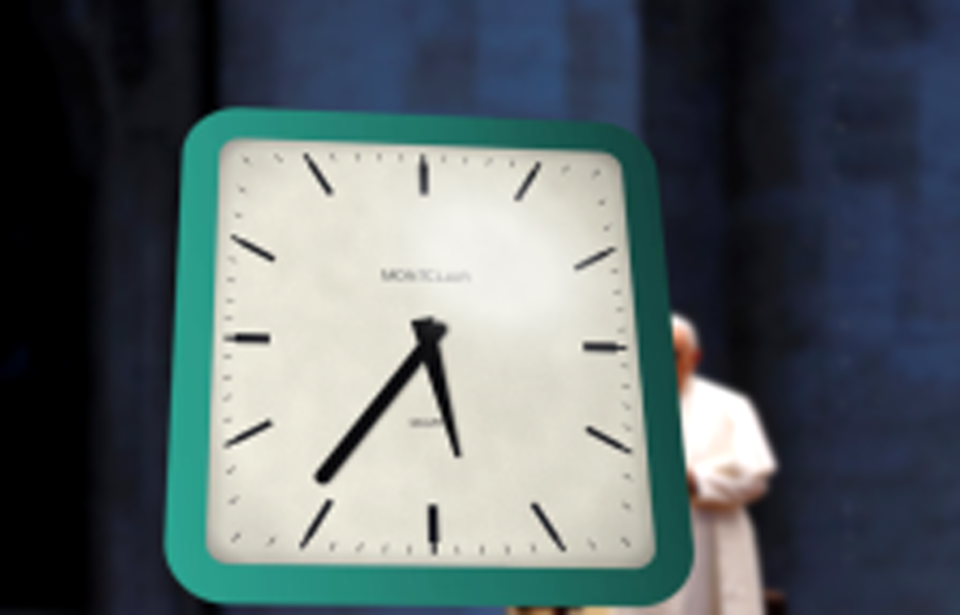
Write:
5,36
